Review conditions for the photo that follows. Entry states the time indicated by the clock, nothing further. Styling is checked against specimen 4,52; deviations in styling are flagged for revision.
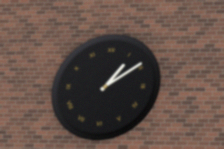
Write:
1,09
